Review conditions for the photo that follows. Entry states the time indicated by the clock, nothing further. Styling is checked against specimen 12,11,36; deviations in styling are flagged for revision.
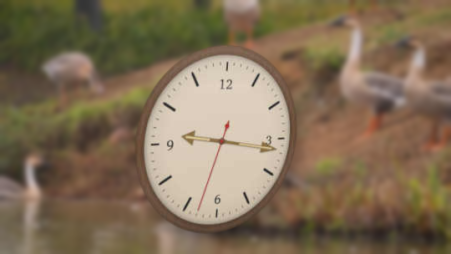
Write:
9,16,33
